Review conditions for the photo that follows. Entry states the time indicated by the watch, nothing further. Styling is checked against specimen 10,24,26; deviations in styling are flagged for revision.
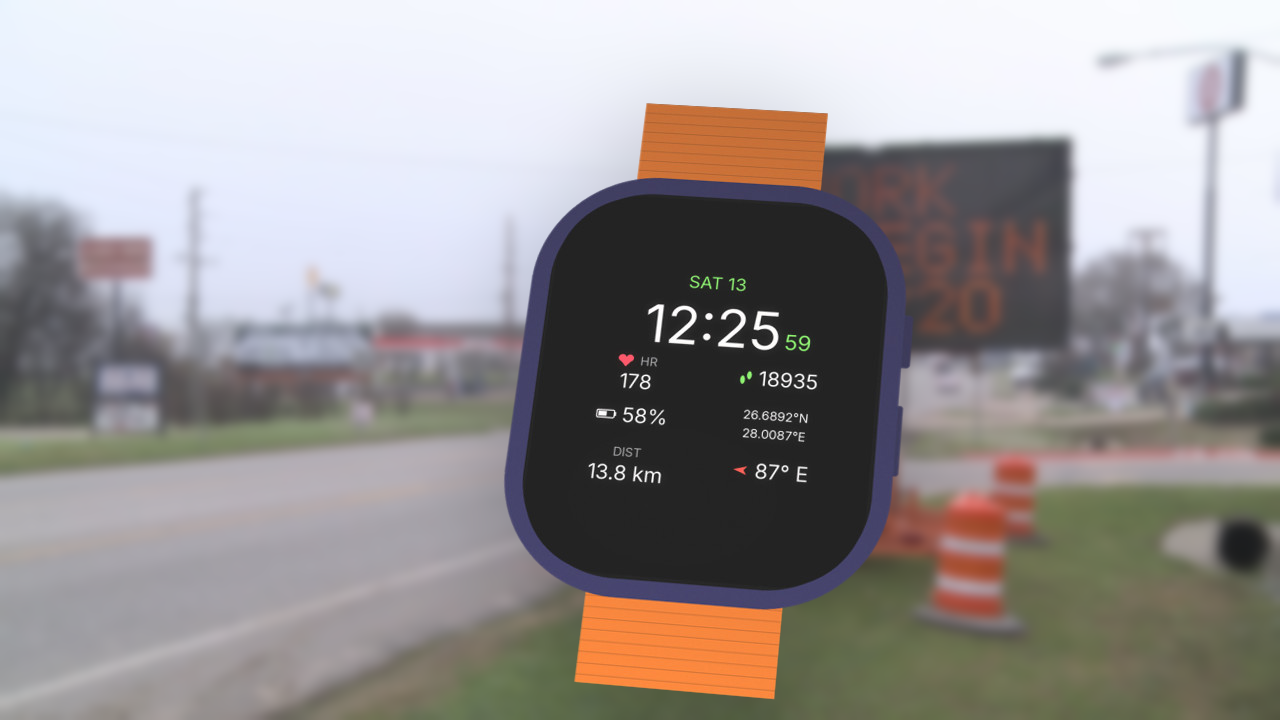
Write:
12,25,59
